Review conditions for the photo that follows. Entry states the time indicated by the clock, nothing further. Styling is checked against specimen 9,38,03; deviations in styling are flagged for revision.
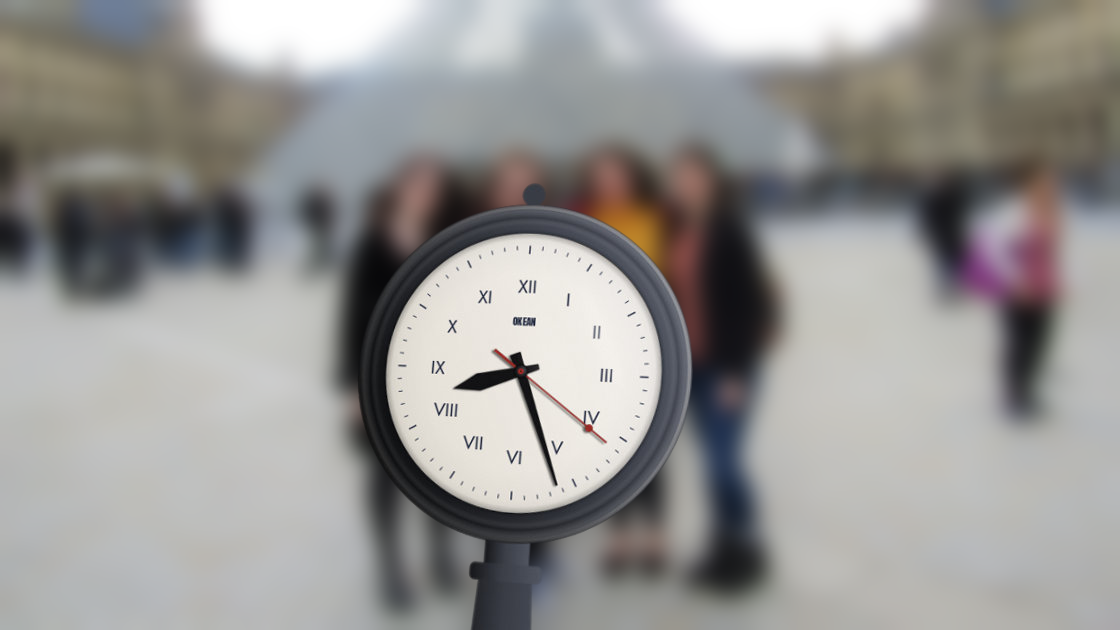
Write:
8,26,21
